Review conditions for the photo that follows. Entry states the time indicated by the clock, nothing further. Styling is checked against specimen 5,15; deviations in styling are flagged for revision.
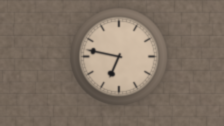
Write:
6,47
